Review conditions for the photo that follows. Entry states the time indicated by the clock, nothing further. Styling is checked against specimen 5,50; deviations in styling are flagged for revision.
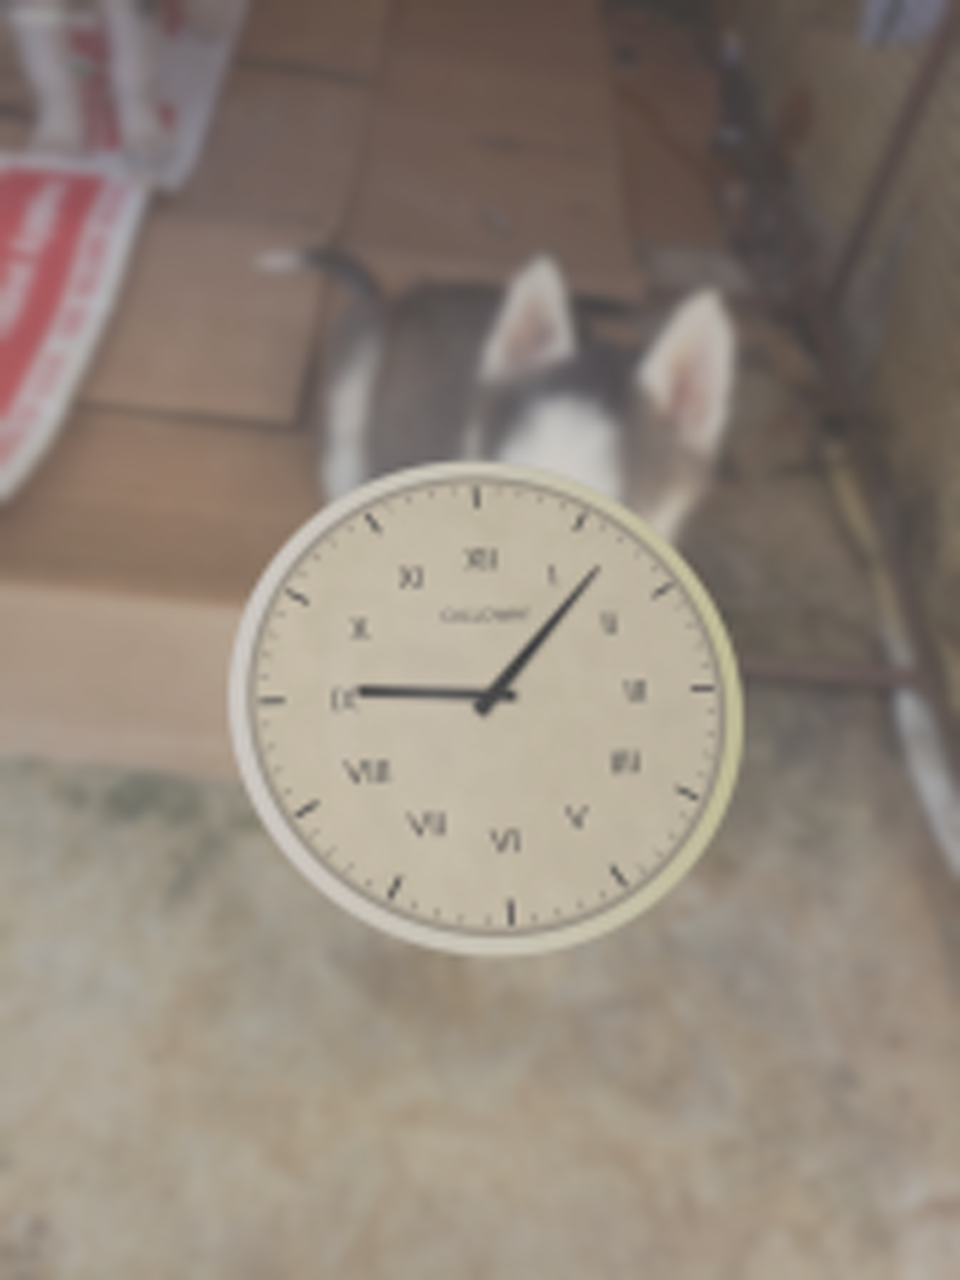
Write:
9,07
